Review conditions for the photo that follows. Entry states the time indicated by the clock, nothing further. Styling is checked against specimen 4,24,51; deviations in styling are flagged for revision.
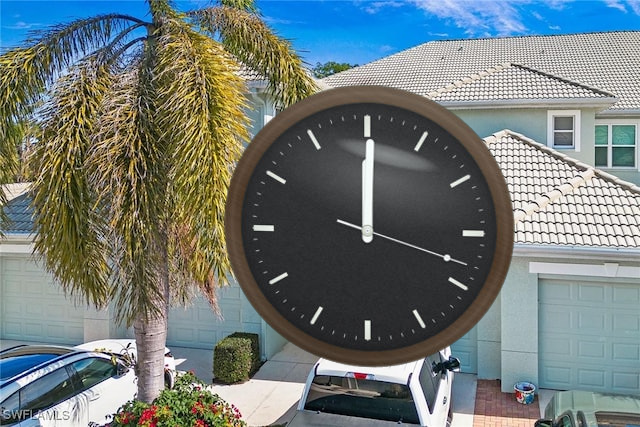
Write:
12,00,18
